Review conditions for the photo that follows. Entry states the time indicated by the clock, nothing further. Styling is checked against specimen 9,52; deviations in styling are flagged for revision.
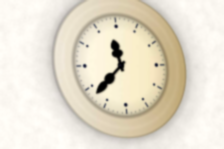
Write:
11,38
